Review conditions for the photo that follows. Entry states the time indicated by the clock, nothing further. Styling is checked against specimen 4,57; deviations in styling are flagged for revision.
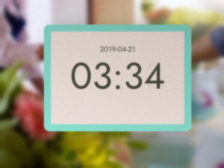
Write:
3,34
